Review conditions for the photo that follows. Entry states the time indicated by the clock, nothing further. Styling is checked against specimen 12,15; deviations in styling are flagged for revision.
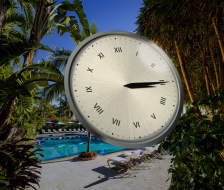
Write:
3,15
